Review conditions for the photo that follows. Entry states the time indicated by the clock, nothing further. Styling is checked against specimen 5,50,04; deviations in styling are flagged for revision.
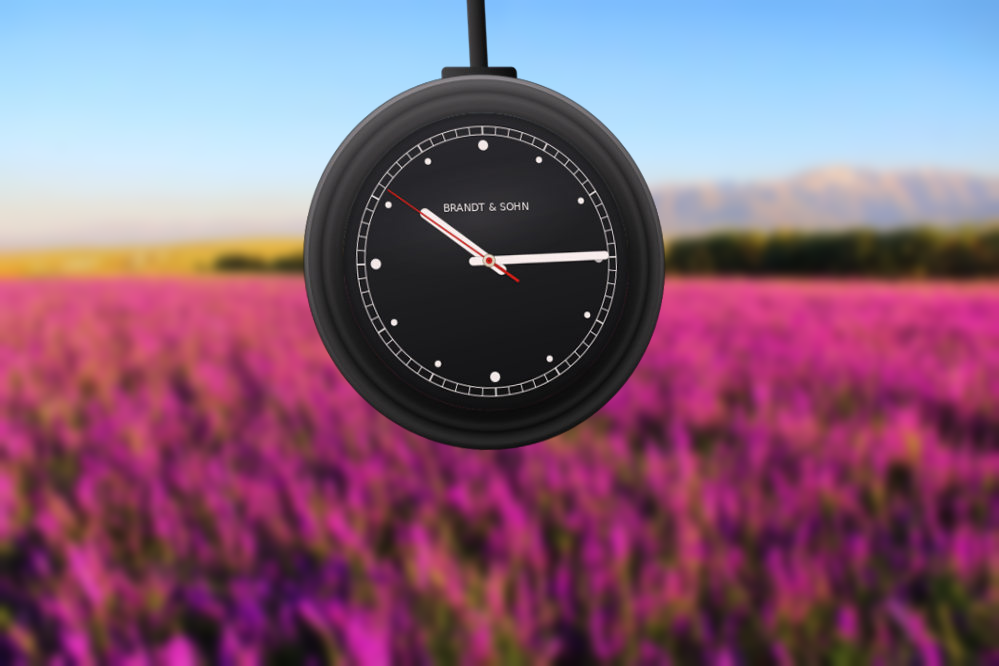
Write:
10,14,51
